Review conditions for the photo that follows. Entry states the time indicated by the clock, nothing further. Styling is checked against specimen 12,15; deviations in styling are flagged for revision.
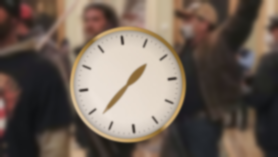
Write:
1,38
